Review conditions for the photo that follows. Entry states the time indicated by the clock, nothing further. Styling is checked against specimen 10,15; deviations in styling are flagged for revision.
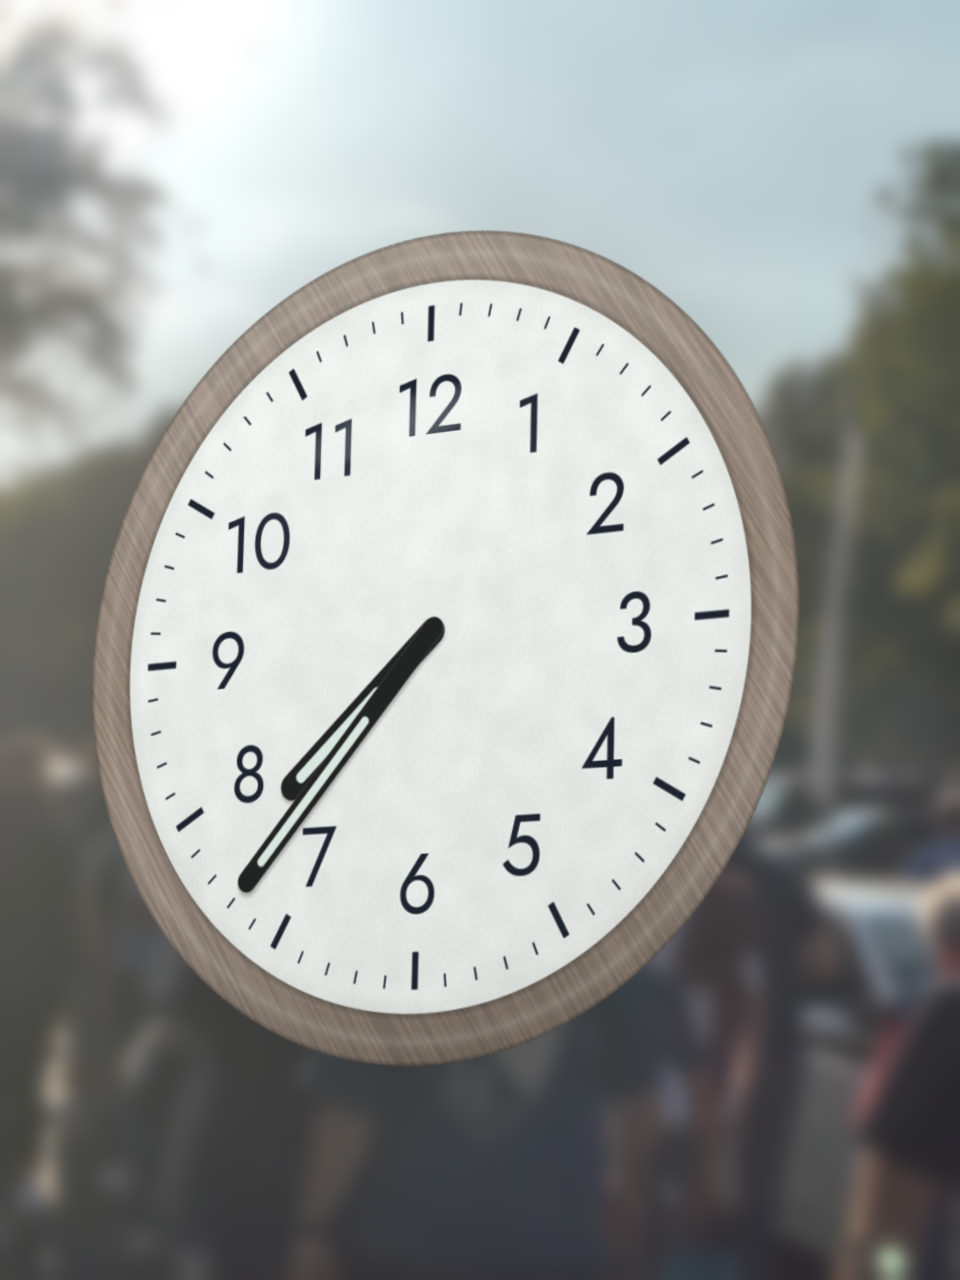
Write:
7,37
